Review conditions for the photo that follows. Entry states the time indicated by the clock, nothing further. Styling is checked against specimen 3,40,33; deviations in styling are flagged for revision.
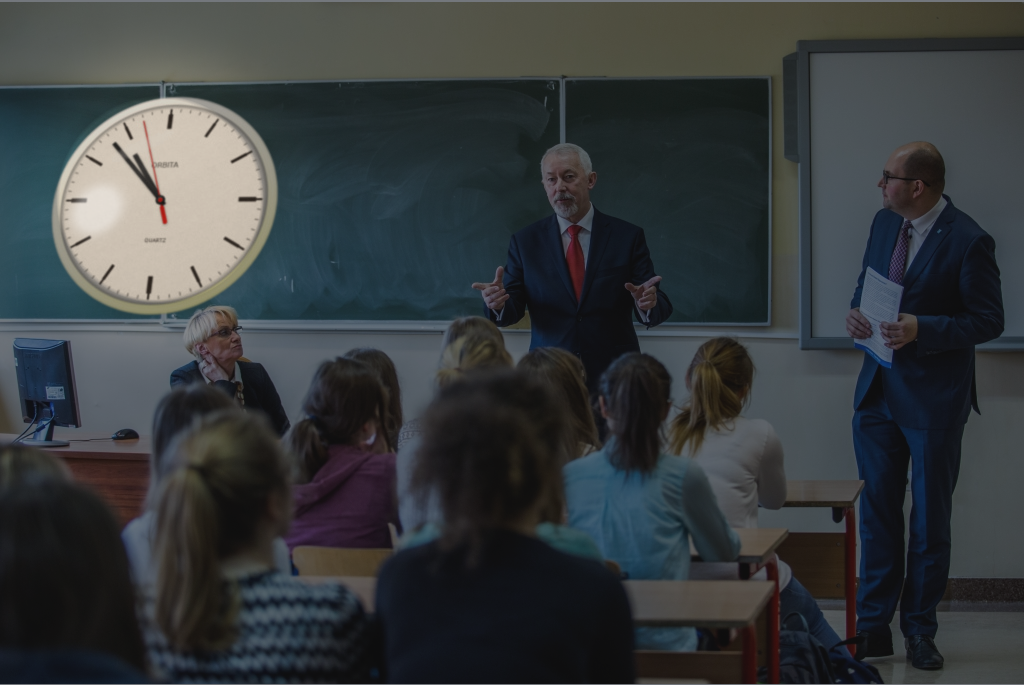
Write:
10,52,57
